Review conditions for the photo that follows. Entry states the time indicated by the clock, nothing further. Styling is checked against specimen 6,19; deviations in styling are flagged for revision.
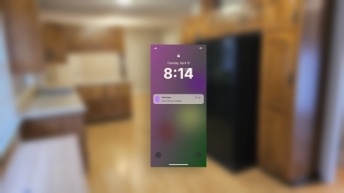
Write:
8,14
